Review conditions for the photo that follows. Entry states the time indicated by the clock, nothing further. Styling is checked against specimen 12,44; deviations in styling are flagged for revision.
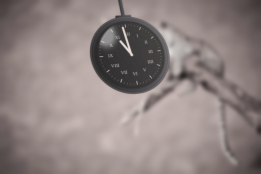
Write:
10,59
